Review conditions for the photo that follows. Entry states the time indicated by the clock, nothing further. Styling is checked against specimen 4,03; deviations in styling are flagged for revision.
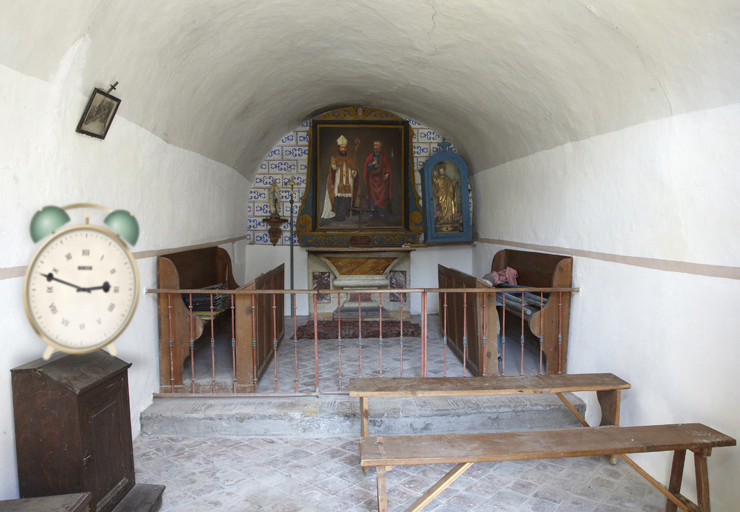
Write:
2,48
